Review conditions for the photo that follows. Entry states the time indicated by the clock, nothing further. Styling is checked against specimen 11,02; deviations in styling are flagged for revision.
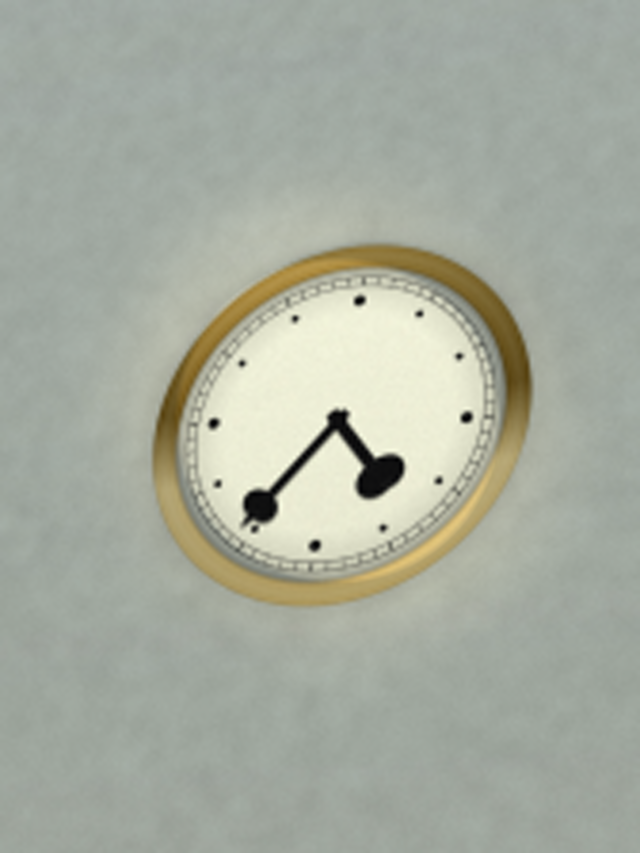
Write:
4,36
